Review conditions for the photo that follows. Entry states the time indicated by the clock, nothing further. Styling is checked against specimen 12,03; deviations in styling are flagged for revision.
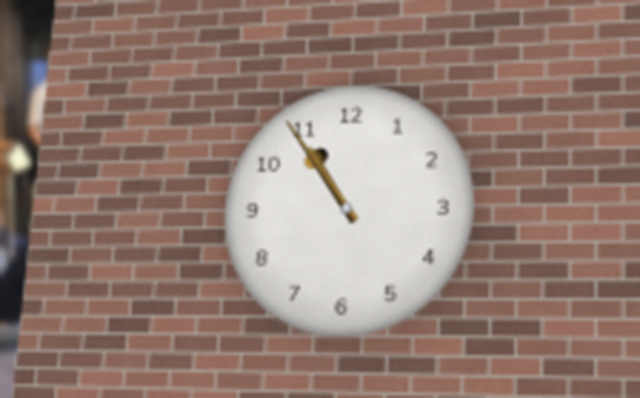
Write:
10,54
